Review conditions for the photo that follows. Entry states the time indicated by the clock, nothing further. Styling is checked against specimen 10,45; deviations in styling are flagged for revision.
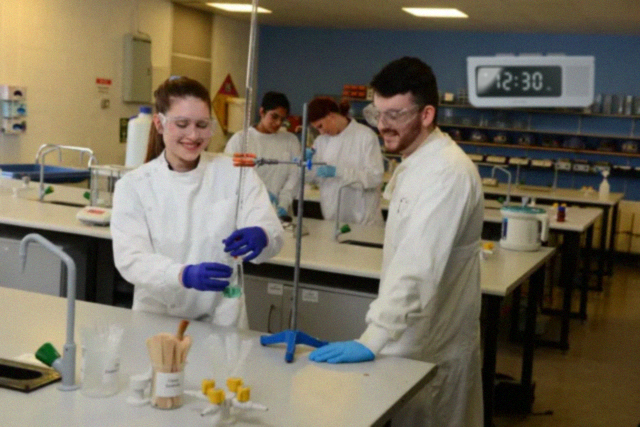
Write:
12,30
